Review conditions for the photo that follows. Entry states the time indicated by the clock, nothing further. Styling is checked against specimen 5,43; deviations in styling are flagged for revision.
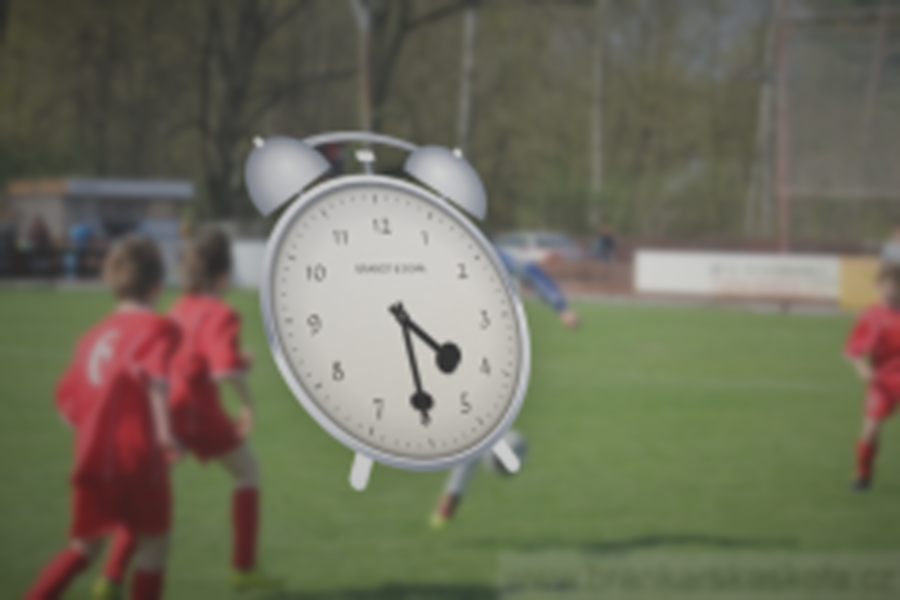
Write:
4,30
